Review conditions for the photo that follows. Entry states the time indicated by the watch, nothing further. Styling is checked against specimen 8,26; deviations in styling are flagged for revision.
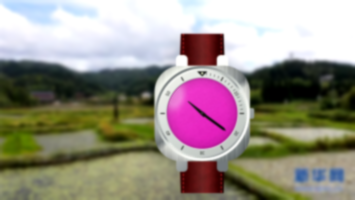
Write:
10,21
